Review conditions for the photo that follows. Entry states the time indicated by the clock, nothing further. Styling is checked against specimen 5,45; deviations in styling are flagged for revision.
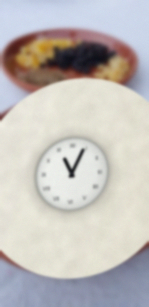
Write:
11,04
